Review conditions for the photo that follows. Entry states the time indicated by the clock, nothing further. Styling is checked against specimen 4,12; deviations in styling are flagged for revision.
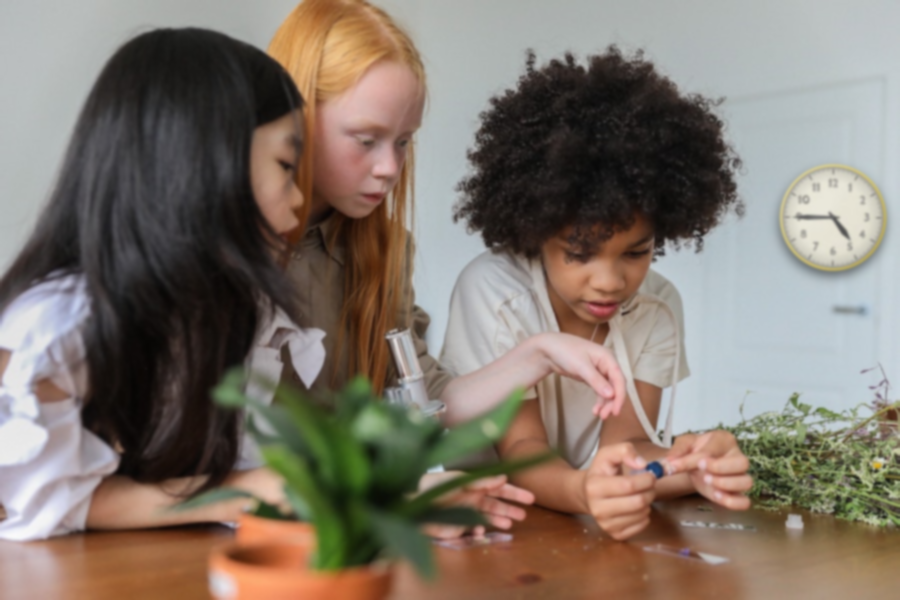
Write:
4,45
